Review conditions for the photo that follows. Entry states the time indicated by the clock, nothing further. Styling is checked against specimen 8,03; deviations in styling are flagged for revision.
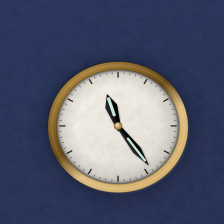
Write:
11,24
